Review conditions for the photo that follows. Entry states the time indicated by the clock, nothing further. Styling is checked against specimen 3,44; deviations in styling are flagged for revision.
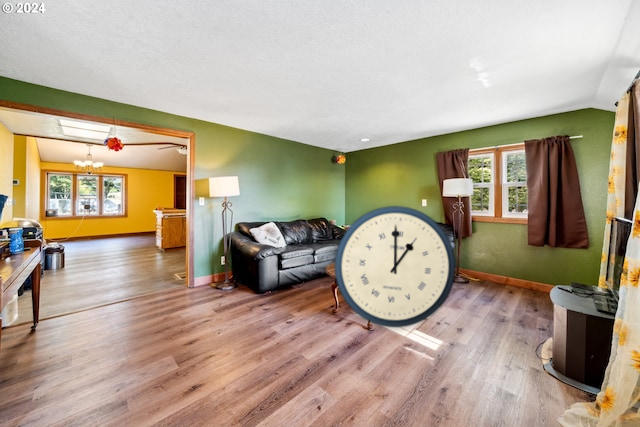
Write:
12,59
